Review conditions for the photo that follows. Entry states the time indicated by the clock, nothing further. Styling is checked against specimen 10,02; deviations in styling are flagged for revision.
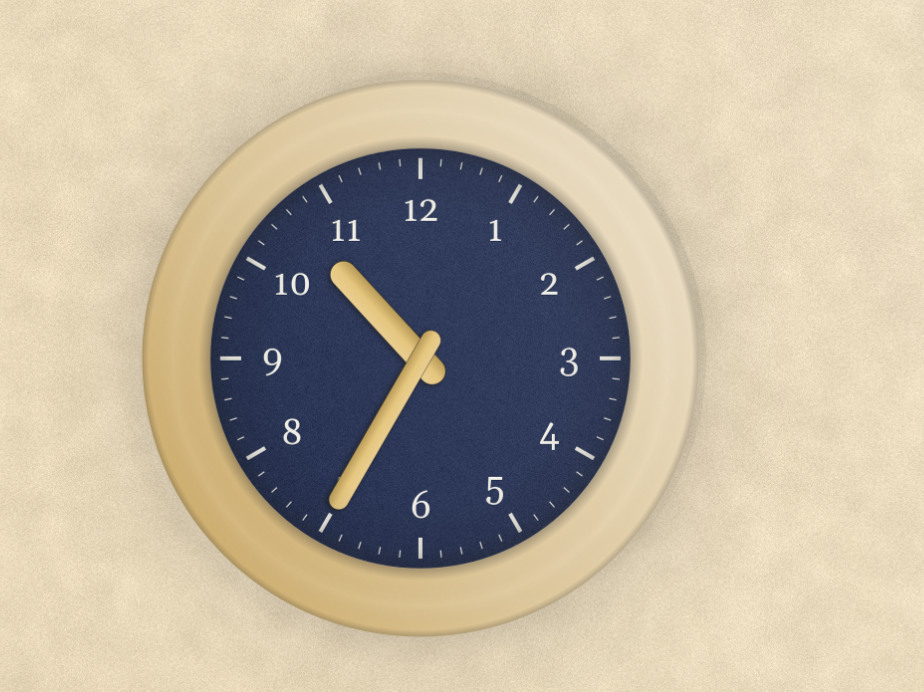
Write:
10,35
